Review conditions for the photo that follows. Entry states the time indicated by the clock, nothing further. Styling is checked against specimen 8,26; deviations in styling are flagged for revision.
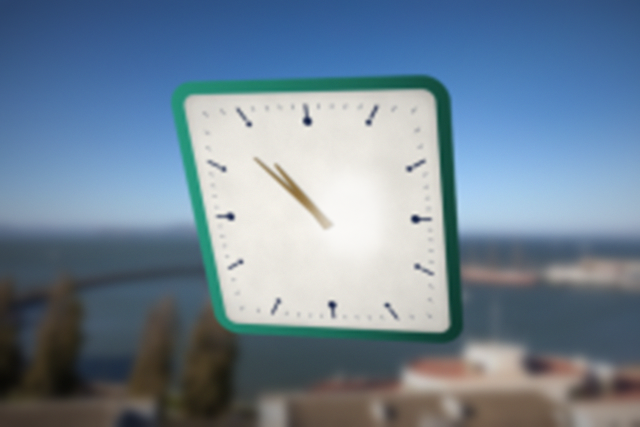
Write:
10,53
